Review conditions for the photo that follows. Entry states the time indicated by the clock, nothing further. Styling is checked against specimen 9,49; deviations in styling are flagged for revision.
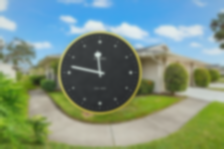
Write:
11,47
